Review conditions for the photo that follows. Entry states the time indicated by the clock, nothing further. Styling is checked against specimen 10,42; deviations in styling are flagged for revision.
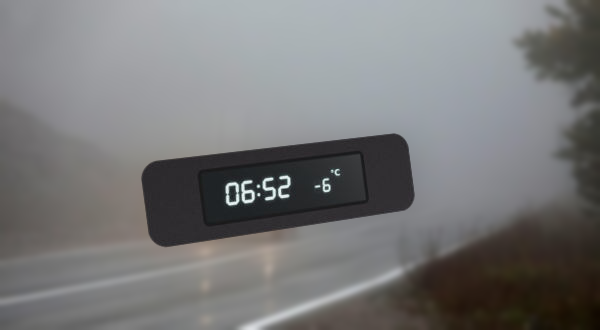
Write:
6,52
